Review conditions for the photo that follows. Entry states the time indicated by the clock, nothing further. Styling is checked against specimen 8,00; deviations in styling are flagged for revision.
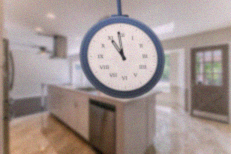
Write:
10,59
